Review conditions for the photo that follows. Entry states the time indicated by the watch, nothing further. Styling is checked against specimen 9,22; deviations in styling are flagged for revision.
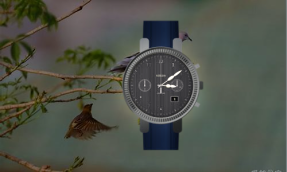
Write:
3,09
